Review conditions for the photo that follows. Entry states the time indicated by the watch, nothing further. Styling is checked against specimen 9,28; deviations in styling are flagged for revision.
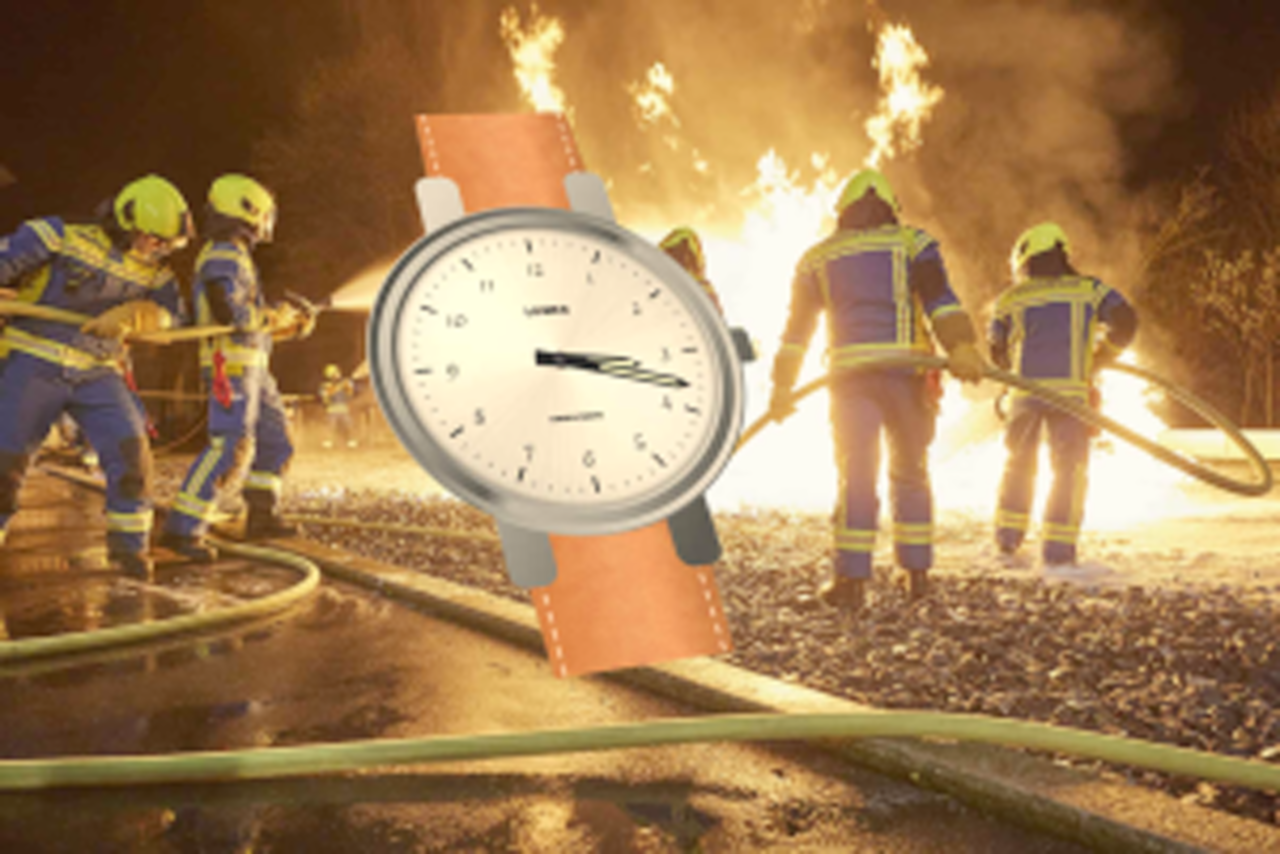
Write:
3,18
